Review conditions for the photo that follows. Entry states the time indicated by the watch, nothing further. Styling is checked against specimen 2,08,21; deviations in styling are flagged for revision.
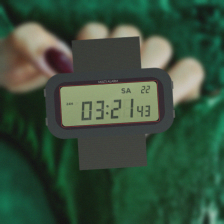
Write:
3,21,43
